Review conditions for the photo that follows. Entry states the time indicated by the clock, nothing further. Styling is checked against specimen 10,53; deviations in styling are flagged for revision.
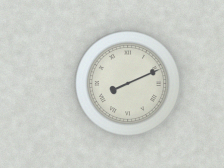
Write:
8,11
